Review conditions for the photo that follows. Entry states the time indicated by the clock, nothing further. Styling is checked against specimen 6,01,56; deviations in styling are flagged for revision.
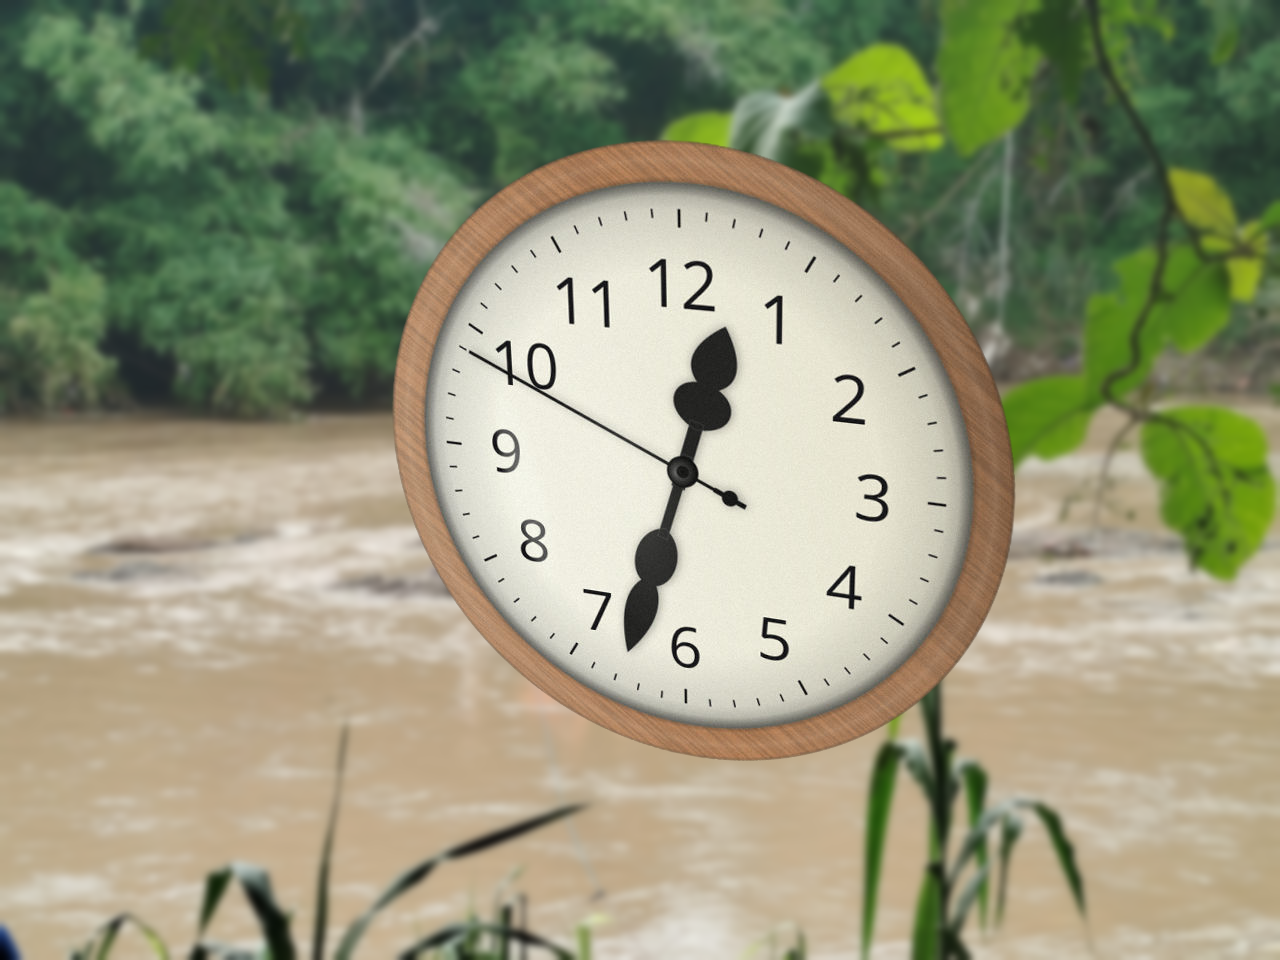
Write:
12,32,49
